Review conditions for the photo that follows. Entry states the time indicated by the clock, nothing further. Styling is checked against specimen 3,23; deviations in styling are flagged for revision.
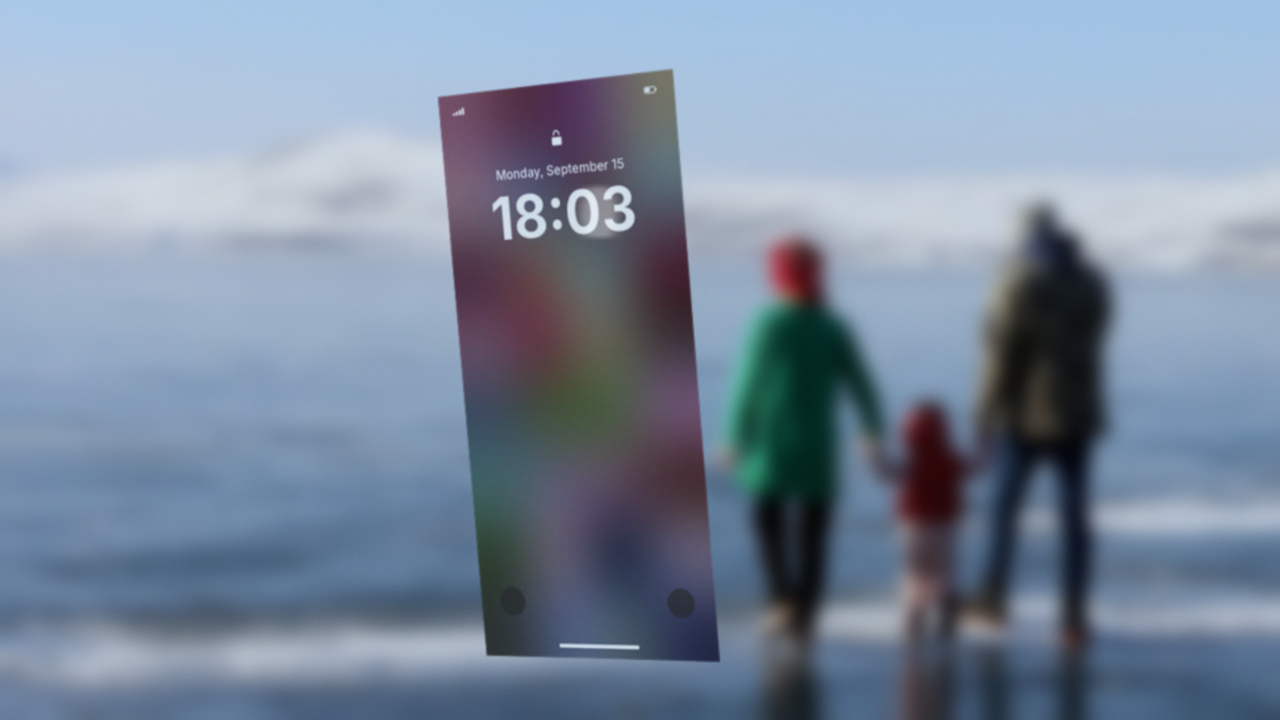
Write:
18,03
